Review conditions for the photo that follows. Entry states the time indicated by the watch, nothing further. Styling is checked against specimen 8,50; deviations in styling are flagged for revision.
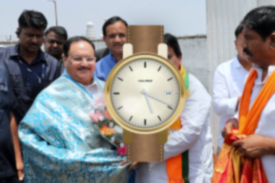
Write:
5,19
